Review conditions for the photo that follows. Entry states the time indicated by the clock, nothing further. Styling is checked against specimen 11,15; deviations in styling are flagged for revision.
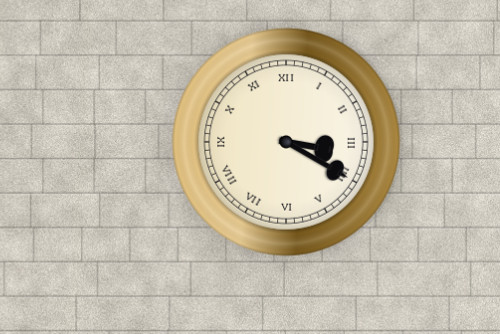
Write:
3,20
